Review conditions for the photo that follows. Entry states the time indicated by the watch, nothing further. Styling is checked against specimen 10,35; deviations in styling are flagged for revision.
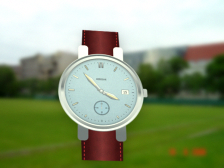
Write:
3,53
